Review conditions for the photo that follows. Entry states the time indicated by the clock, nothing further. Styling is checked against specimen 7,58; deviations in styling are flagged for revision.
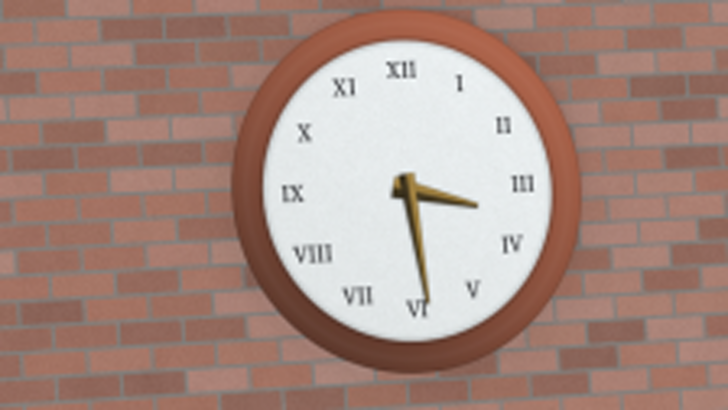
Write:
3,29
